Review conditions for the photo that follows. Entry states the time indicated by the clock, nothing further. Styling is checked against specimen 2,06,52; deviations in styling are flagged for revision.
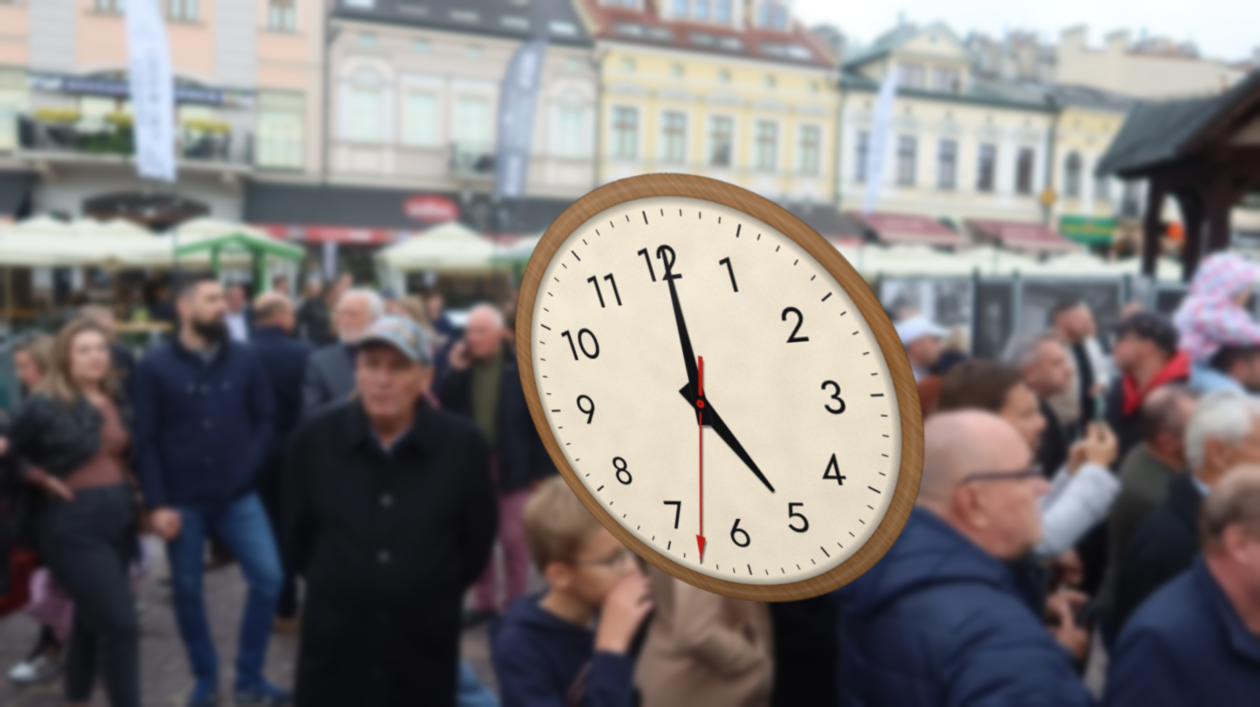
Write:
5,00,33
